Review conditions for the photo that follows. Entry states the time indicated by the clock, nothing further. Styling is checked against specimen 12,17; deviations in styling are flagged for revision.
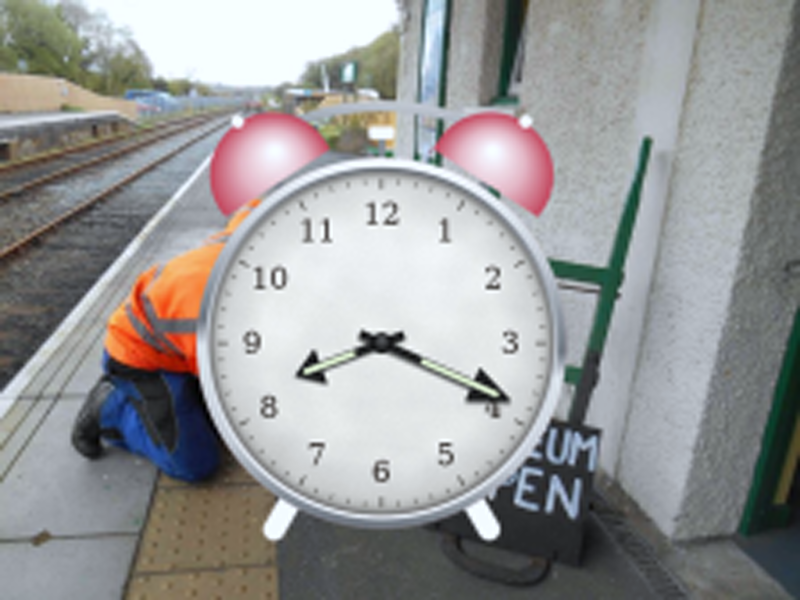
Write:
8,19
